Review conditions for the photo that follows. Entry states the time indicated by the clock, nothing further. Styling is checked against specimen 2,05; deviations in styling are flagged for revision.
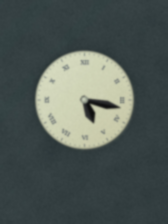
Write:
5,17
